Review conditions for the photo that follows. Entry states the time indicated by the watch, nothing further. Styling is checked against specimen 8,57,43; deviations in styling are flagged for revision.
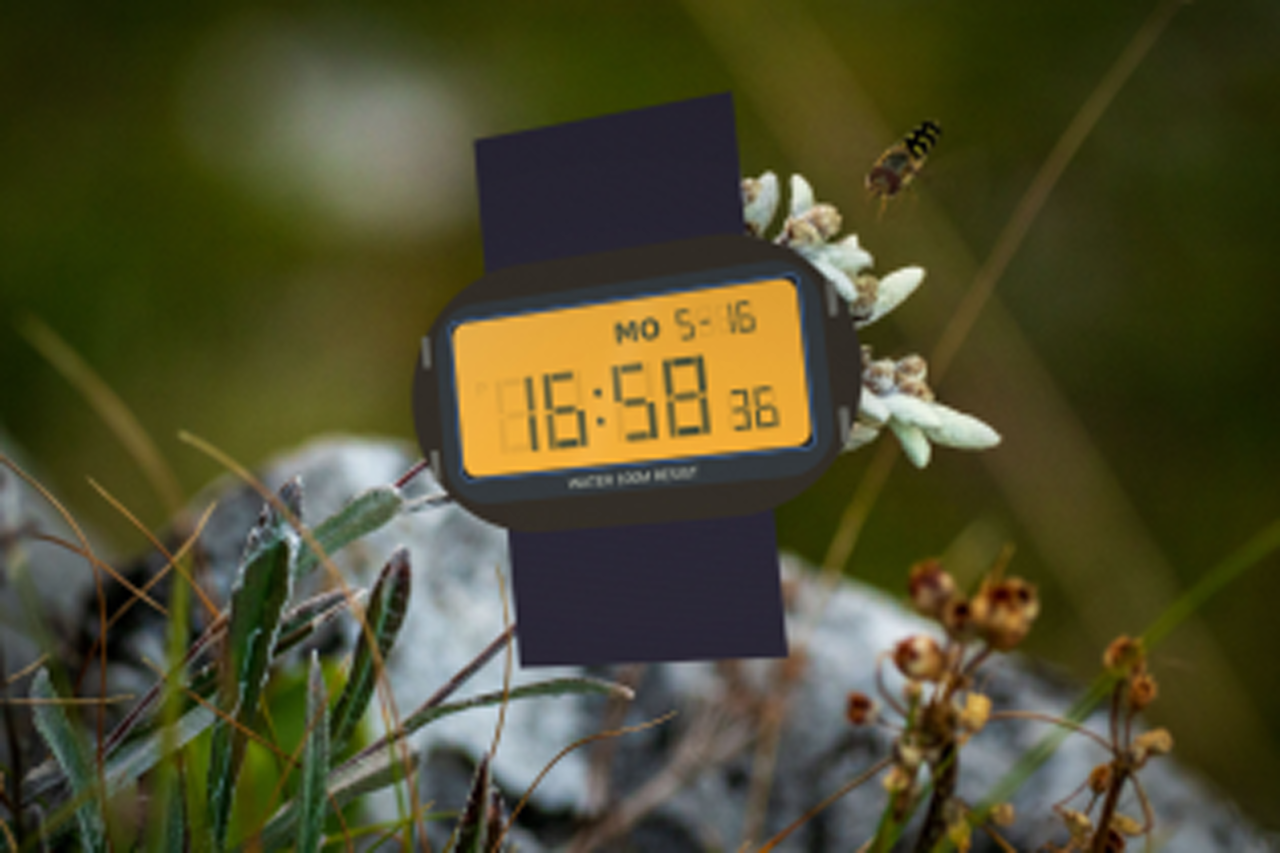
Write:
16,58,36
